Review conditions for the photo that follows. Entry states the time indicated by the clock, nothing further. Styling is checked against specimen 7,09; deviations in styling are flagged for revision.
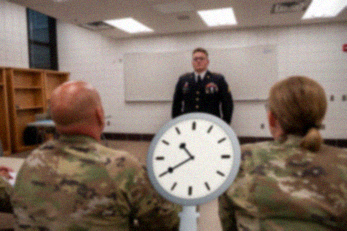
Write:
10,40
